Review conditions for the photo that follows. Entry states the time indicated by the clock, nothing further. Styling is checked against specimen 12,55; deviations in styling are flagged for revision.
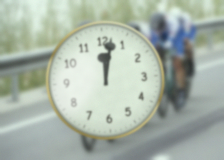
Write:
12,02
